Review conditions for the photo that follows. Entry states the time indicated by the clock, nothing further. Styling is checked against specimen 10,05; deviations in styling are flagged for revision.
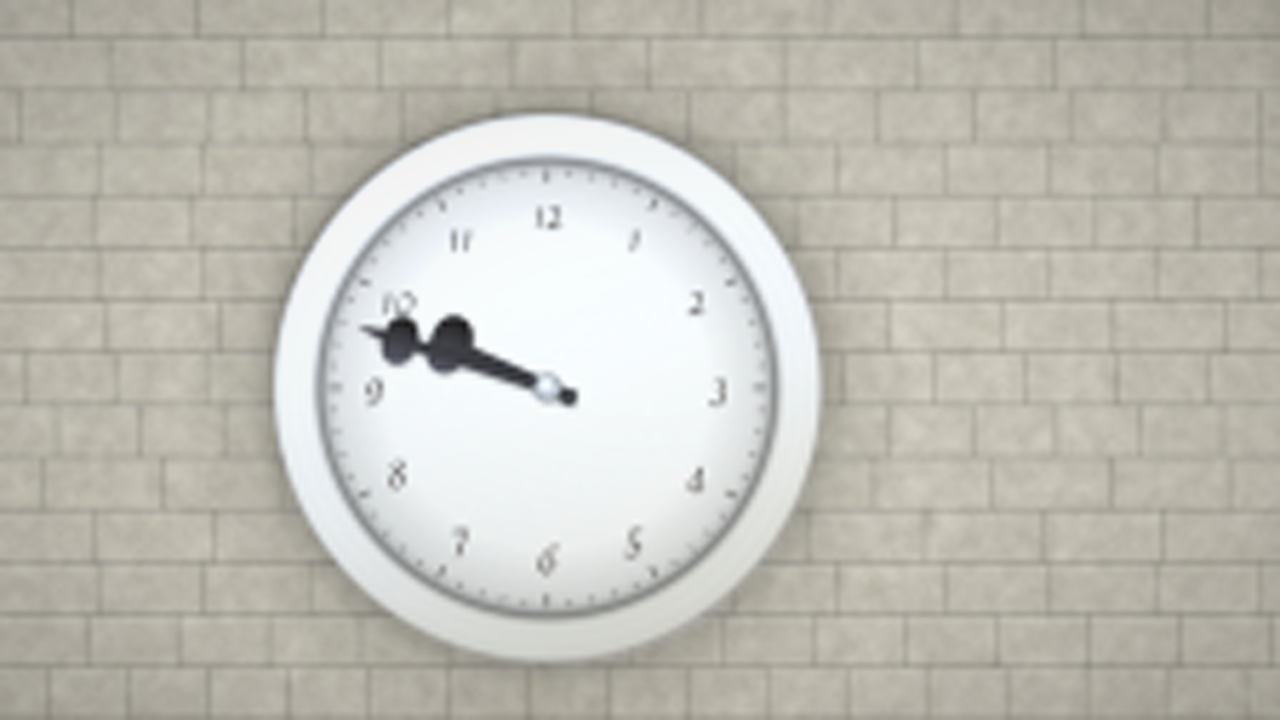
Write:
9,48
